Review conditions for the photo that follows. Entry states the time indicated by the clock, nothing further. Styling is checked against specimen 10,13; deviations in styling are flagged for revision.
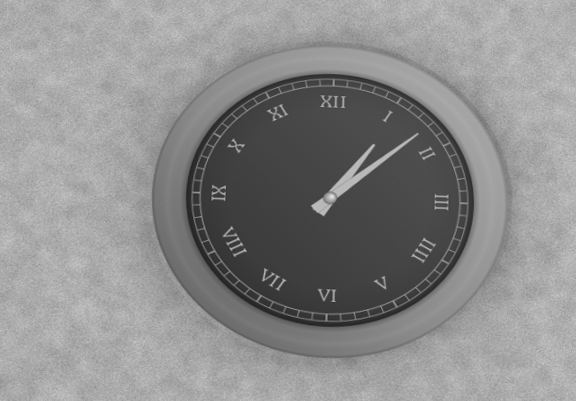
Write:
1,08
